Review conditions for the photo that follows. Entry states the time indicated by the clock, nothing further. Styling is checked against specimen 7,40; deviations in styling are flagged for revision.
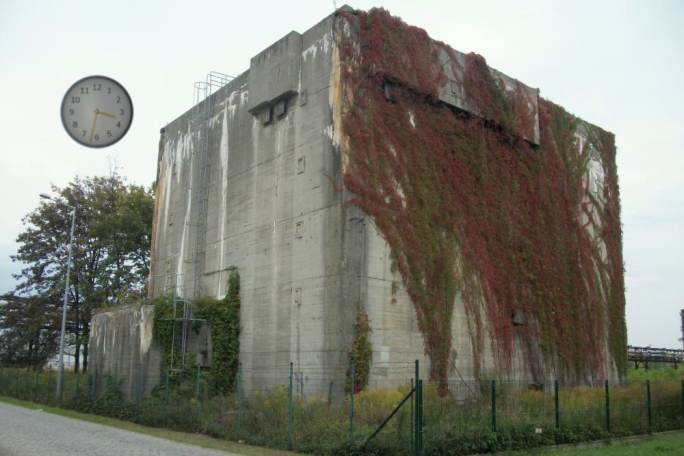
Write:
3,32
